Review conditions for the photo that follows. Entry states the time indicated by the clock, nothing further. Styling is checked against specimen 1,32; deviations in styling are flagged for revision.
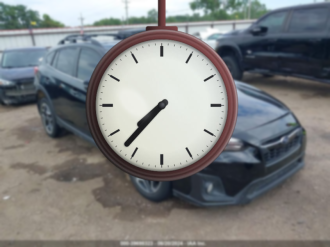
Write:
7,37
